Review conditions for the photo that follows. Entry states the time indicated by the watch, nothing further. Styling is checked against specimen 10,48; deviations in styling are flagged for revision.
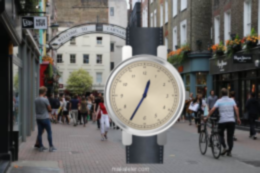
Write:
12,35
